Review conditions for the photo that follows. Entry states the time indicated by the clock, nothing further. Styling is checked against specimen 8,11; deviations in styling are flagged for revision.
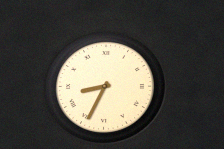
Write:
8,34
